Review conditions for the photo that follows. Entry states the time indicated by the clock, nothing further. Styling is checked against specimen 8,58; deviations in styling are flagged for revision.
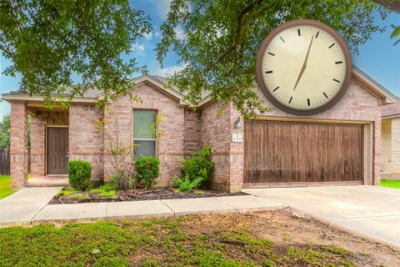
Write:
7,04
